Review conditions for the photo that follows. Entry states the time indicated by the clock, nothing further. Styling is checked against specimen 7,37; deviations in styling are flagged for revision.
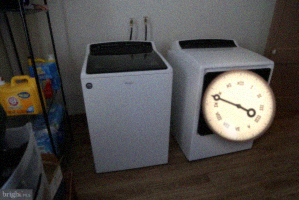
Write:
3,48
